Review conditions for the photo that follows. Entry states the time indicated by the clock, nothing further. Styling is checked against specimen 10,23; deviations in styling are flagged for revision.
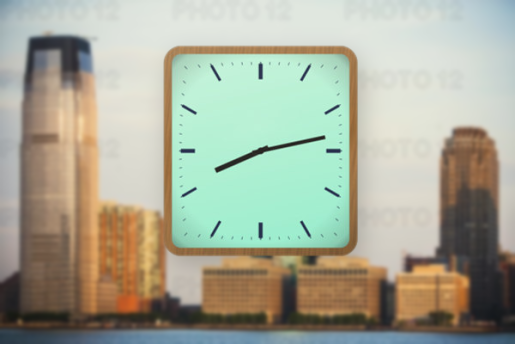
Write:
8,13
